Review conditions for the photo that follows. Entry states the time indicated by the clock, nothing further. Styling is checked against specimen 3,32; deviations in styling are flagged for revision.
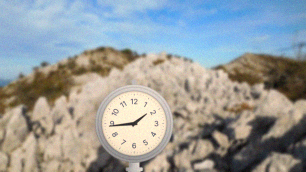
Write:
1,44
